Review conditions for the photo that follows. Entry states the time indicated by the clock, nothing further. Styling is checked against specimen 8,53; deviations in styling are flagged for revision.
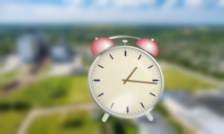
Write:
1,16
